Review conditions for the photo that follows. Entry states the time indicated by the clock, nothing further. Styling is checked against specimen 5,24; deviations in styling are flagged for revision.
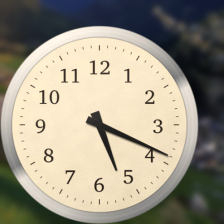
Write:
5,19
